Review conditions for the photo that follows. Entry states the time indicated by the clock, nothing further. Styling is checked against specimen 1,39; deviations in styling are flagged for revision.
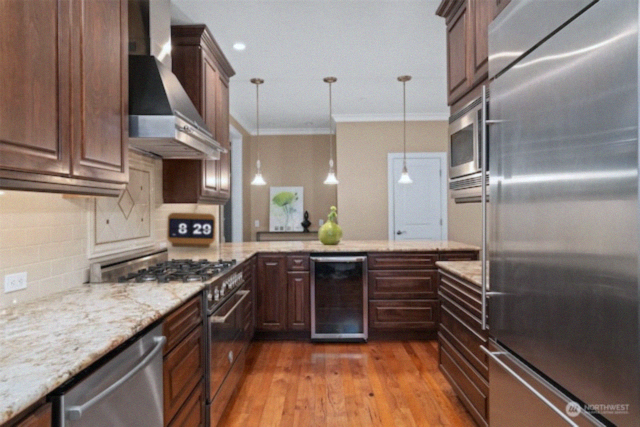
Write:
8,29
